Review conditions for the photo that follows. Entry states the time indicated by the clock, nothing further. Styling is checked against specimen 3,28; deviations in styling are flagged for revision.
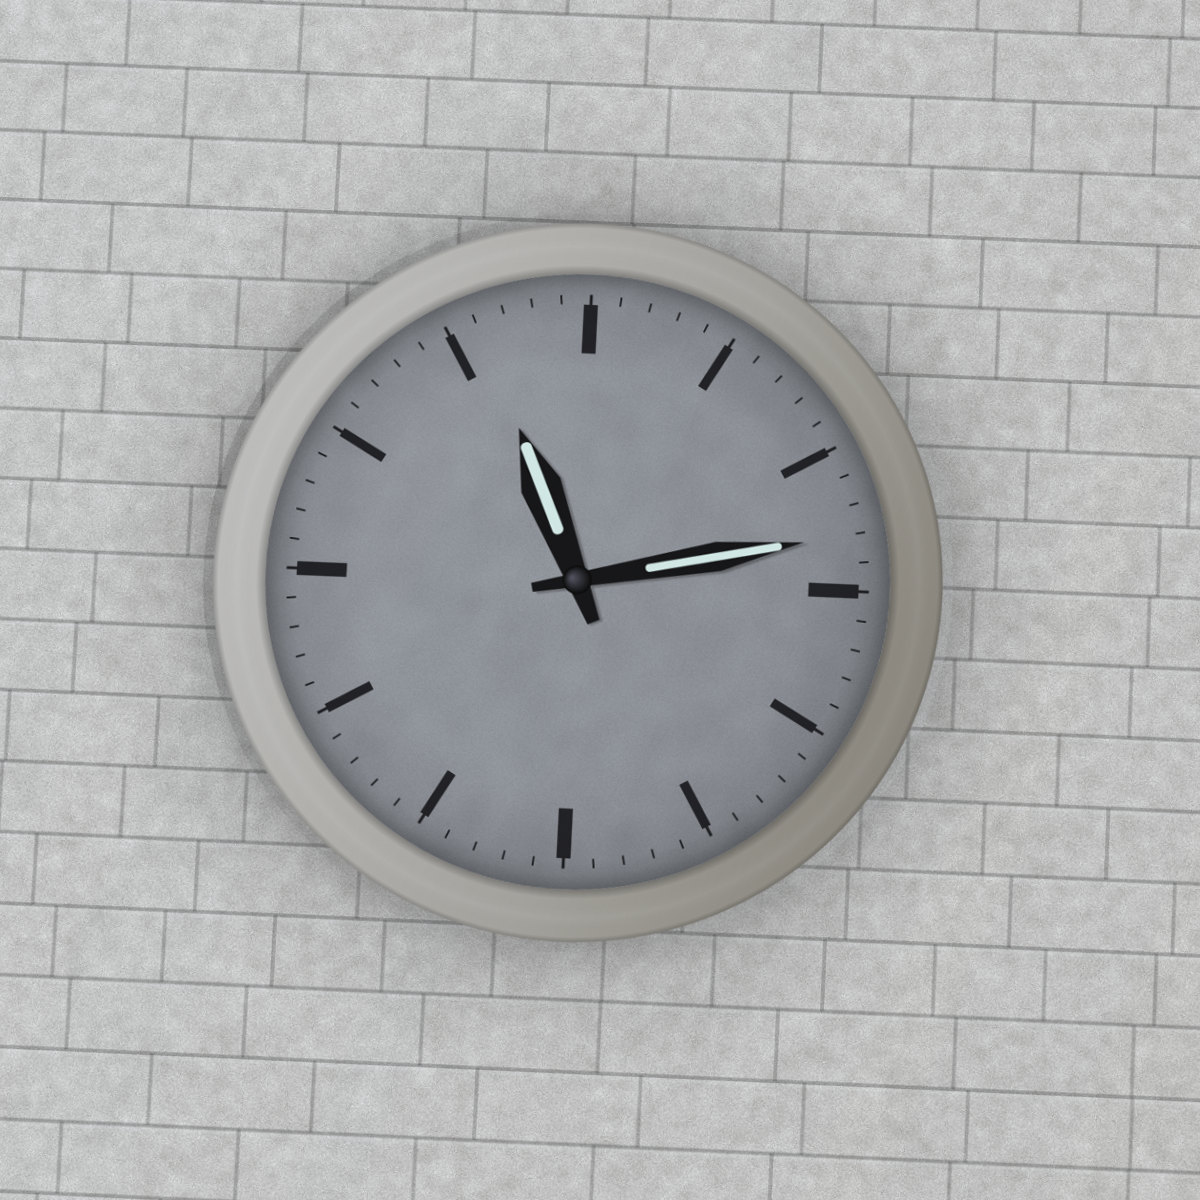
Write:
11,13
